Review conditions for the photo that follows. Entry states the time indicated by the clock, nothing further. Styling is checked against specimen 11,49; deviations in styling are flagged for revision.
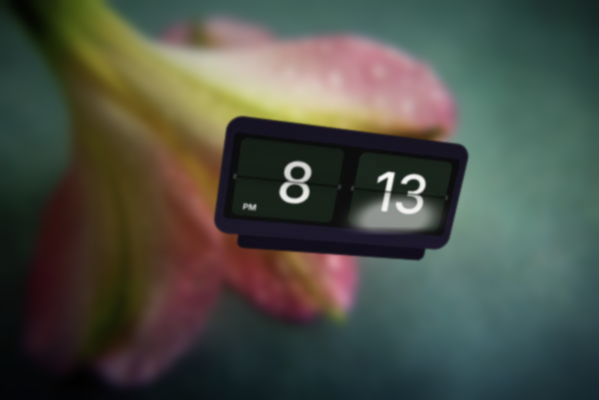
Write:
8,13
